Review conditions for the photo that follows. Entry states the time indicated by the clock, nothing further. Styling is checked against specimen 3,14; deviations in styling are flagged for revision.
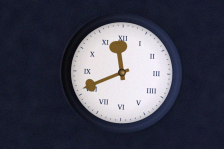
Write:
11,41
